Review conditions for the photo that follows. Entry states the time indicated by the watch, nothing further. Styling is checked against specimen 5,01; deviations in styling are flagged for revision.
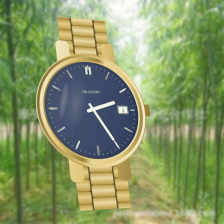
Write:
2,25
